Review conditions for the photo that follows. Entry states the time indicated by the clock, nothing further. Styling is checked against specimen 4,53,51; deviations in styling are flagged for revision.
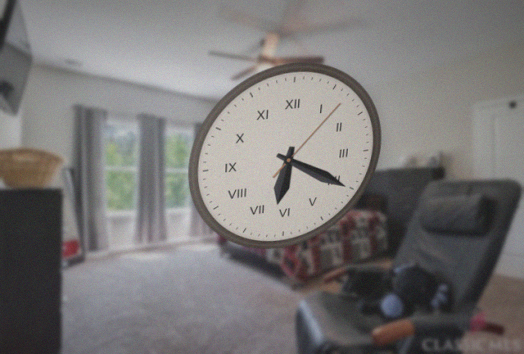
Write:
6,20,07
